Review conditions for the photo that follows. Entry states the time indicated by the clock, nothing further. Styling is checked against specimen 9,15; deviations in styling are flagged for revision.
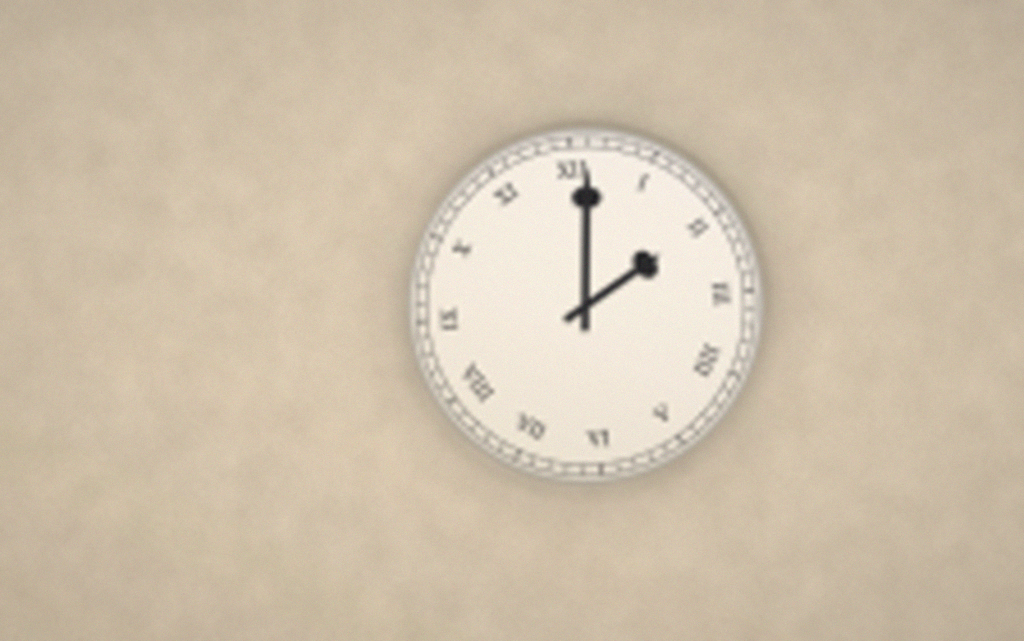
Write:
2,01
